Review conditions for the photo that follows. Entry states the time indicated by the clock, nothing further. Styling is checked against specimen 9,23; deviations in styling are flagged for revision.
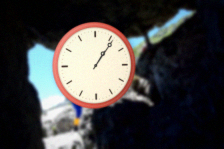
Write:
1,06
